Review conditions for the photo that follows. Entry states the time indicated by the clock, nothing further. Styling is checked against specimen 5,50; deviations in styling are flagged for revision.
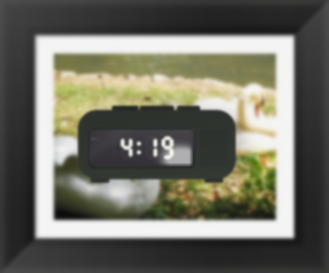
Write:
4,19
